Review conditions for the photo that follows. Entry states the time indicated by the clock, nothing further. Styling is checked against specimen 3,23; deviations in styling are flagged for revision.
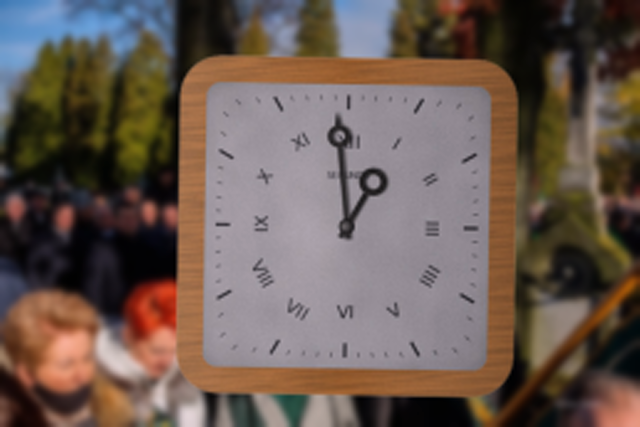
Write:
12,59
